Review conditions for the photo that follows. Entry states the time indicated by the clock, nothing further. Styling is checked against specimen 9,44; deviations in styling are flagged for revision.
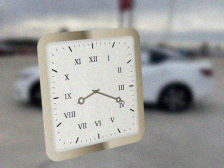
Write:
8,19
